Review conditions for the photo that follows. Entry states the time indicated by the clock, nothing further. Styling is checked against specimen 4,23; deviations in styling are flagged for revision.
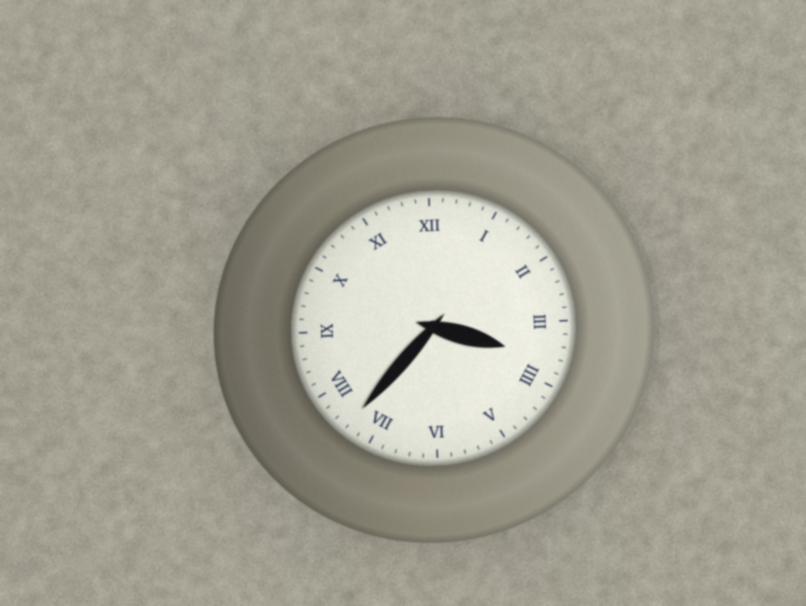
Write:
3,37
